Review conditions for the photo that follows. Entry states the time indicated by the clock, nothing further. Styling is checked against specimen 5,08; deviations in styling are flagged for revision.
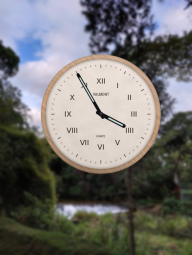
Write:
3,55
